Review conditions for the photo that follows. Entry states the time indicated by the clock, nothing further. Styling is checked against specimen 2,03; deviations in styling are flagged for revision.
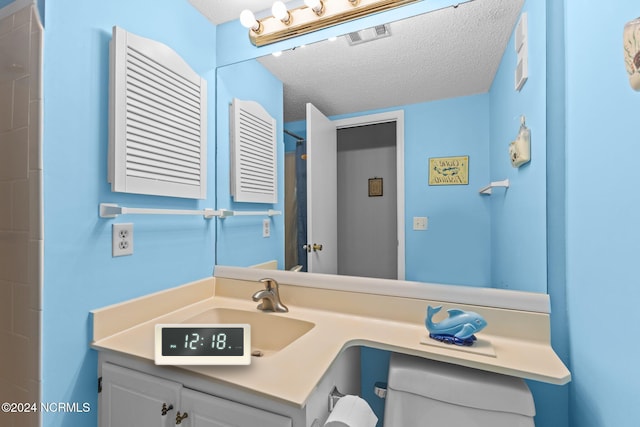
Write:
12,18
